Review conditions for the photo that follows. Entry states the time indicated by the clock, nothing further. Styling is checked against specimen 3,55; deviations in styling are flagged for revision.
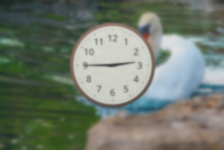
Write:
2,45
